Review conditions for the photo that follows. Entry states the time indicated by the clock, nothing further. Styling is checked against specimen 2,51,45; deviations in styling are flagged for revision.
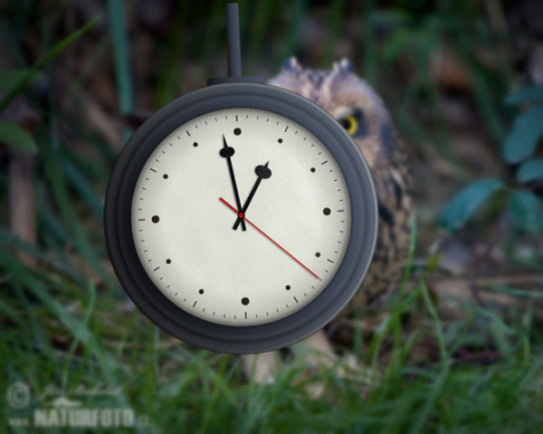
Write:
12,58,22
